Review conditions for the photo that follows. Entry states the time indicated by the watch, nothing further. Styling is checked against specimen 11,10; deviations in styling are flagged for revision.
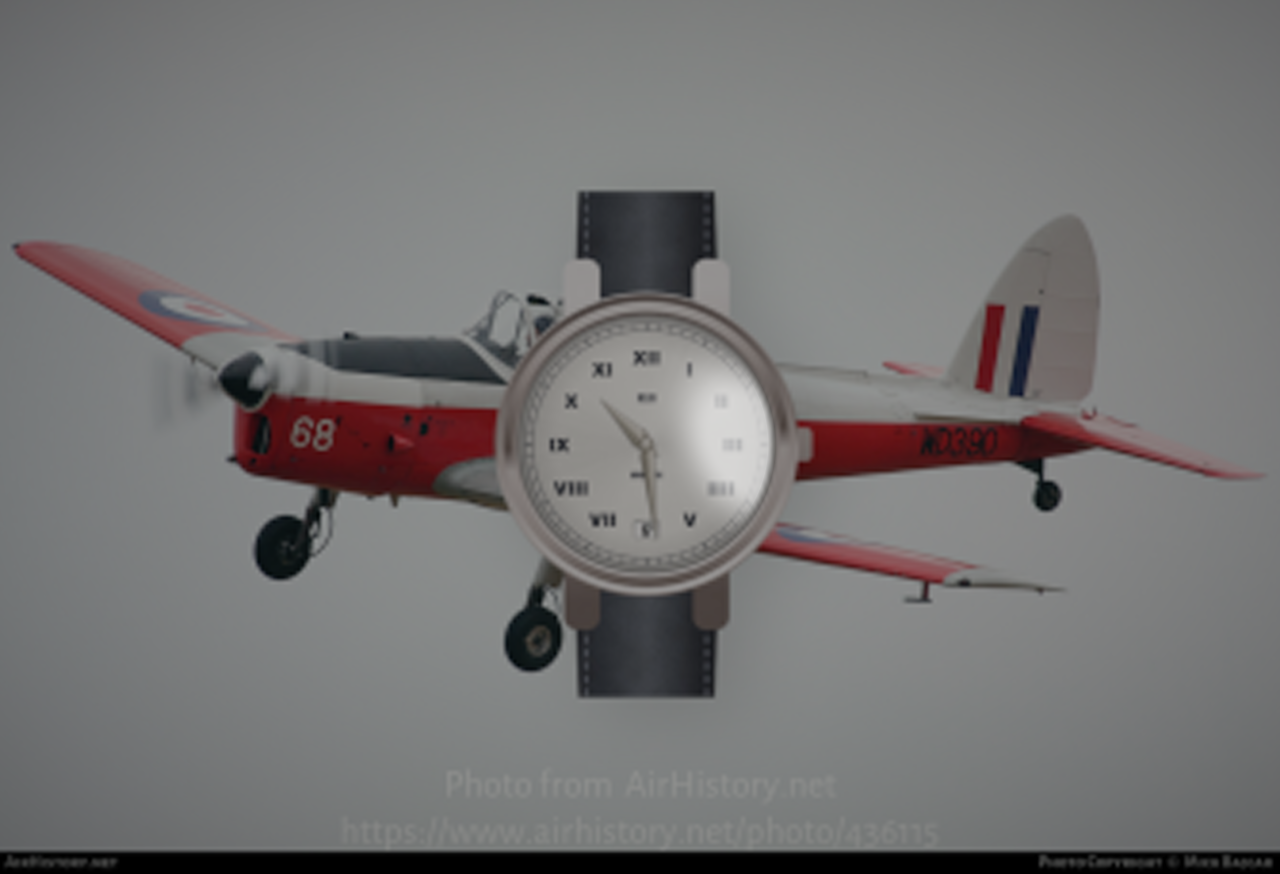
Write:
10,29
